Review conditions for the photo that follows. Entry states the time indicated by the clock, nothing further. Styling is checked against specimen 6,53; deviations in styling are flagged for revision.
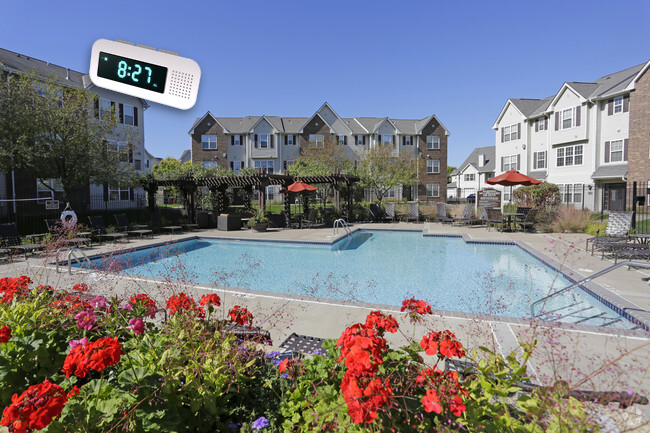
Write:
8,27
